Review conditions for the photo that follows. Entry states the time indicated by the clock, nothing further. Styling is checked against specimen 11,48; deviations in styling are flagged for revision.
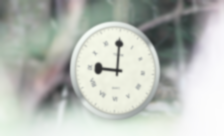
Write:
9,00
